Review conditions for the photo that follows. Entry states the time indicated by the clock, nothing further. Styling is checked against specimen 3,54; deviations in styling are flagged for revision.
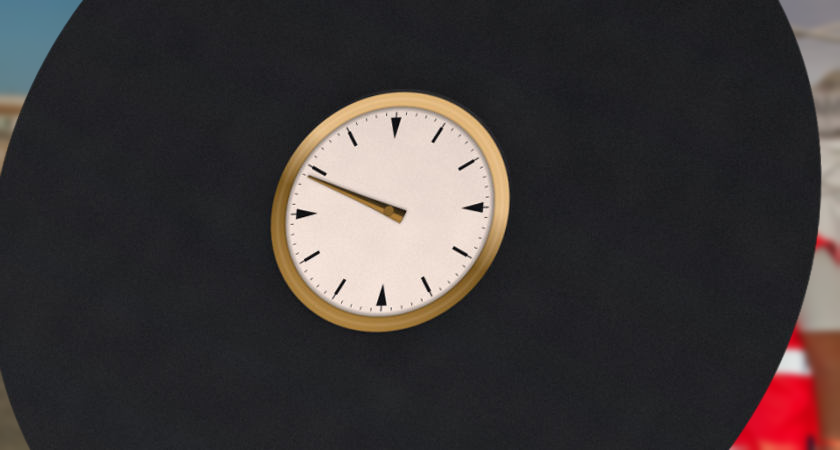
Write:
9,49
